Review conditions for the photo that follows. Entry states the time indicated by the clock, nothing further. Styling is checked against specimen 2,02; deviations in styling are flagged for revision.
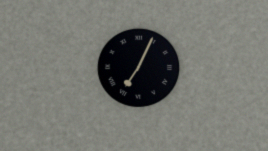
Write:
7,04
